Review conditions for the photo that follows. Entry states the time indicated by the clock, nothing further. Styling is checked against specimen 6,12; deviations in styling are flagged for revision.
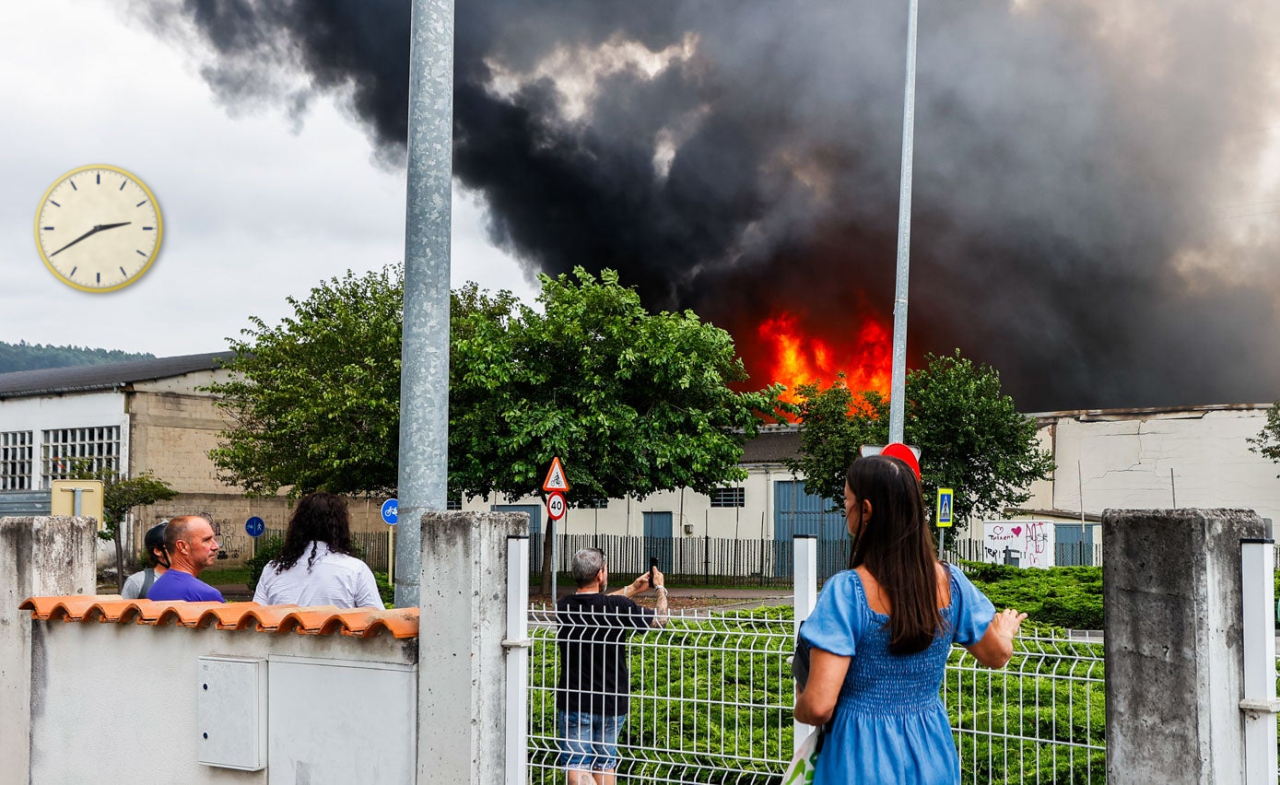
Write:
2,40
